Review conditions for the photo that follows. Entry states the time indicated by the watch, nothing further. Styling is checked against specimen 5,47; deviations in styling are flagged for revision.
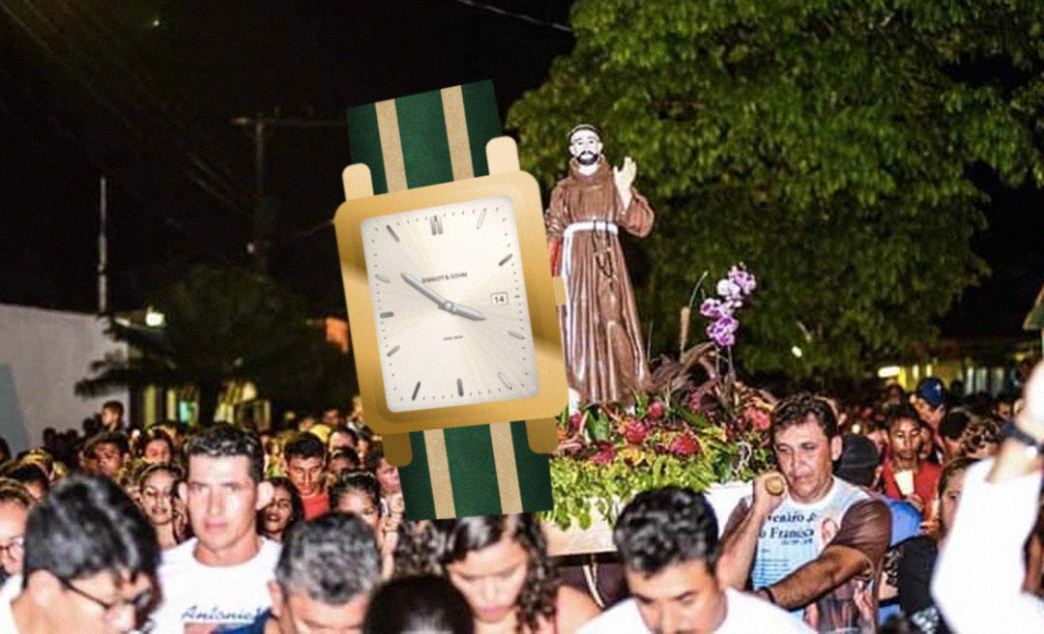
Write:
3,52
